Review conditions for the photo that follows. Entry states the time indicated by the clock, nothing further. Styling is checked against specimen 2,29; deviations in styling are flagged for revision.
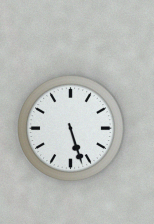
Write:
5,27
